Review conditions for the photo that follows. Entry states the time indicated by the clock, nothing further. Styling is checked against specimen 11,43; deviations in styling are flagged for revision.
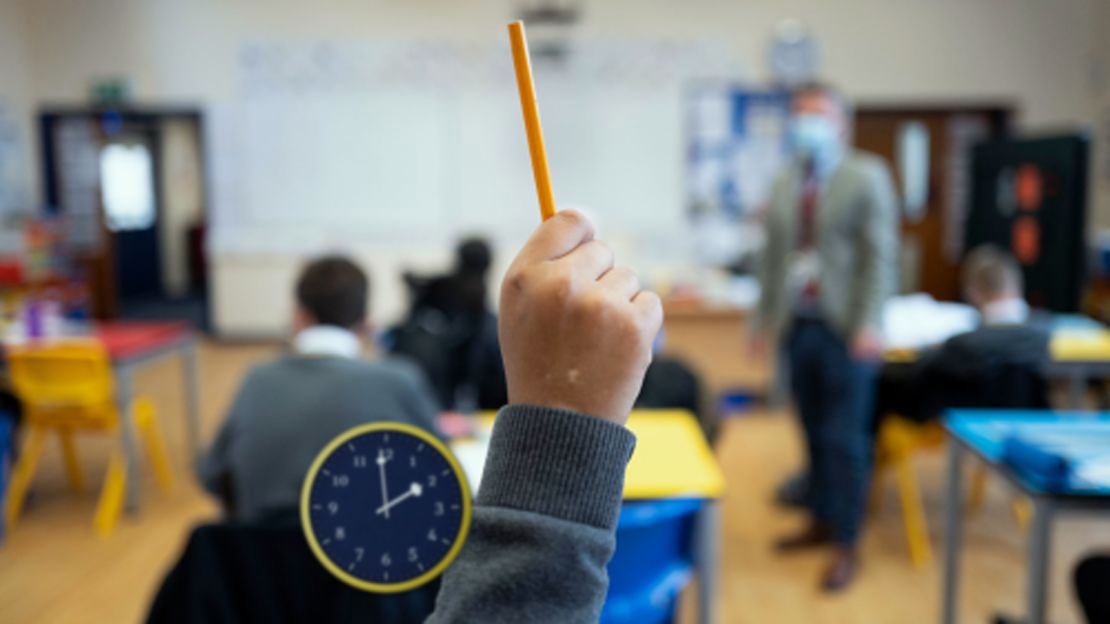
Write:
1,59
